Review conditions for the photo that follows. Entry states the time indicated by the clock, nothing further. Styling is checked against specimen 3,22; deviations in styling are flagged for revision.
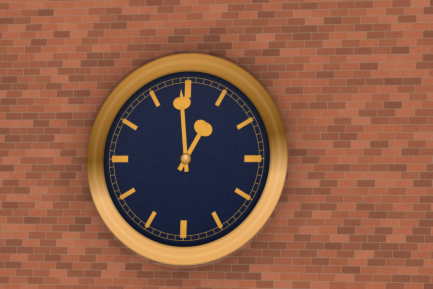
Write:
12,59
